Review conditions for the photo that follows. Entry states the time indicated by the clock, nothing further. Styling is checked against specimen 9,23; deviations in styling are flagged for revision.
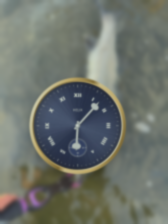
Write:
6,07
